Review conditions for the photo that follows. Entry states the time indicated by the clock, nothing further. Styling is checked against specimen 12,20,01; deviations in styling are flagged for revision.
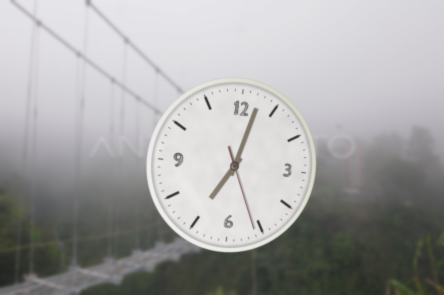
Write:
7,02,26
